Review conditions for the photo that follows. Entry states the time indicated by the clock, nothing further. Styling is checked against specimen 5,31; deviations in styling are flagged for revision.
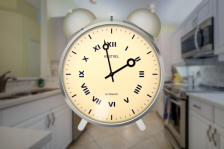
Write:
1,58
